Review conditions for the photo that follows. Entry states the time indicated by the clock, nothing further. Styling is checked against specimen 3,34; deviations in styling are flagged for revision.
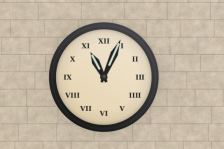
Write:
11,04
